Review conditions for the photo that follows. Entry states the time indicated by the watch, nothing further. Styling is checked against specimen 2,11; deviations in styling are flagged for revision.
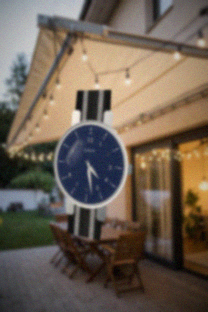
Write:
4,28
